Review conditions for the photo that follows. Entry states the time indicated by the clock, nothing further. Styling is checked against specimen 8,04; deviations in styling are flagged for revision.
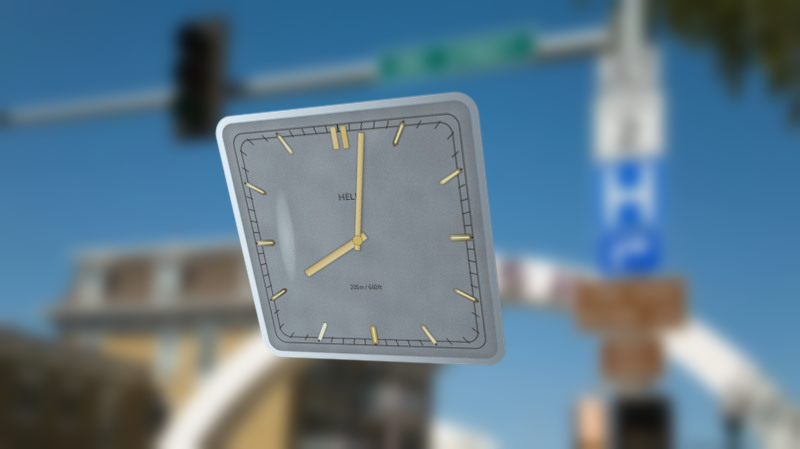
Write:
8,02
